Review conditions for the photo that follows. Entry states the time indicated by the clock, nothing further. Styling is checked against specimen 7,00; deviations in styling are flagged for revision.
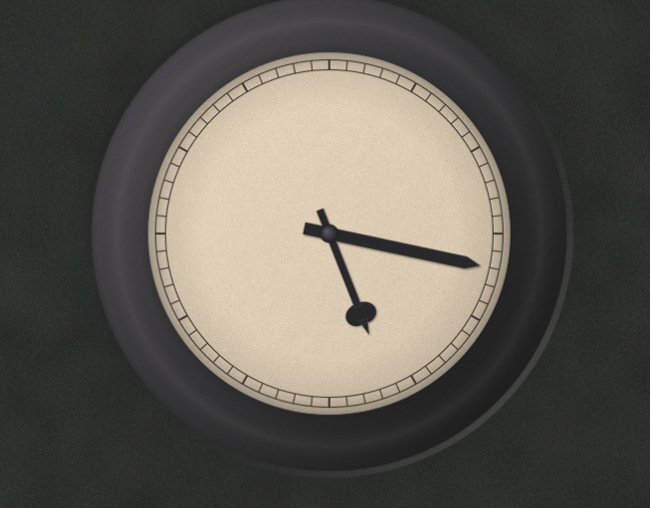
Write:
5,17
